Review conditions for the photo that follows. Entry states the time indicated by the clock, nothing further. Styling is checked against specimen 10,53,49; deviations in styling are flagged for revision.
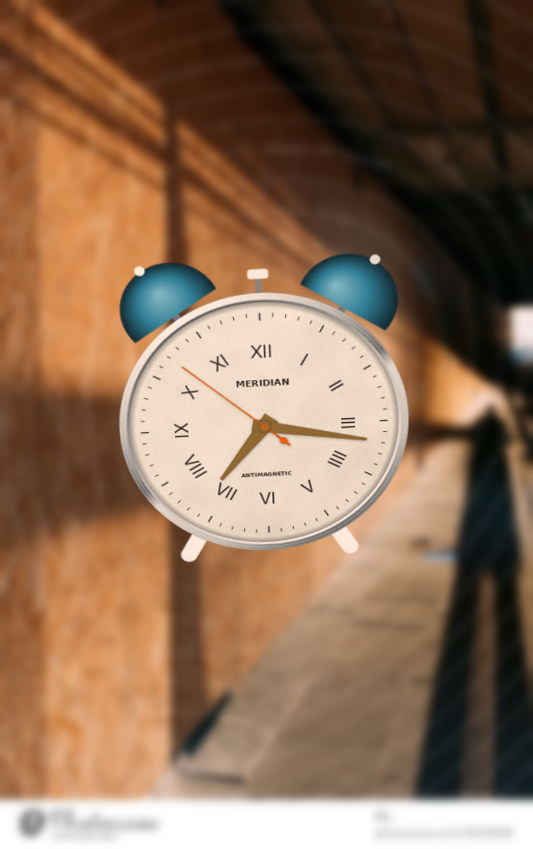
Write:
7,16,52
